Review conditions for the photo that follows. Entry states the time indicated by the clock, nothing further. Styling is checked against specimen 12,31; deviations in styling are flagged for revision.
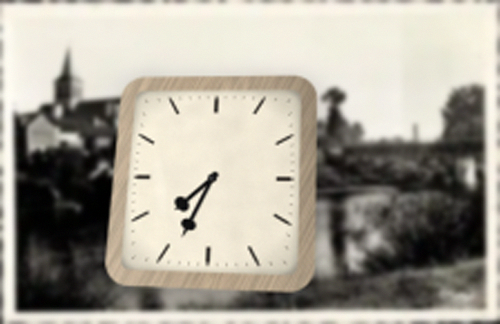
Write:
7,34
